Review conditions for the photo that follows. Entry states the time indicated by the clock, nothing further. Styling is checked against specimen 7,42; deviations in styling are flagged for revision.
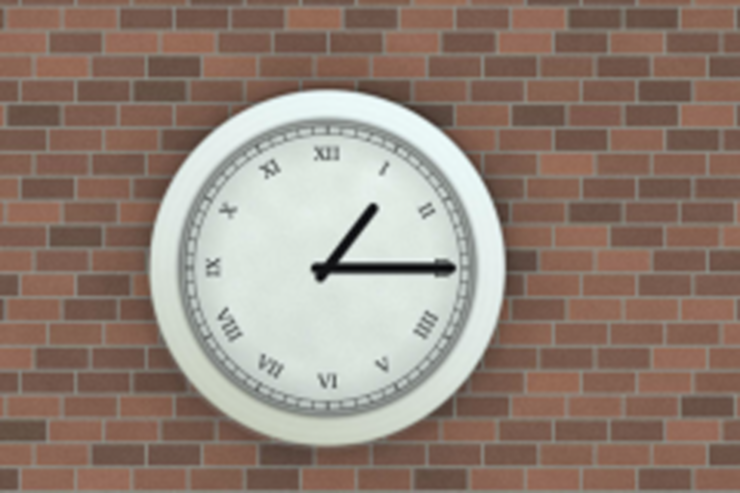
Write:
1,15
